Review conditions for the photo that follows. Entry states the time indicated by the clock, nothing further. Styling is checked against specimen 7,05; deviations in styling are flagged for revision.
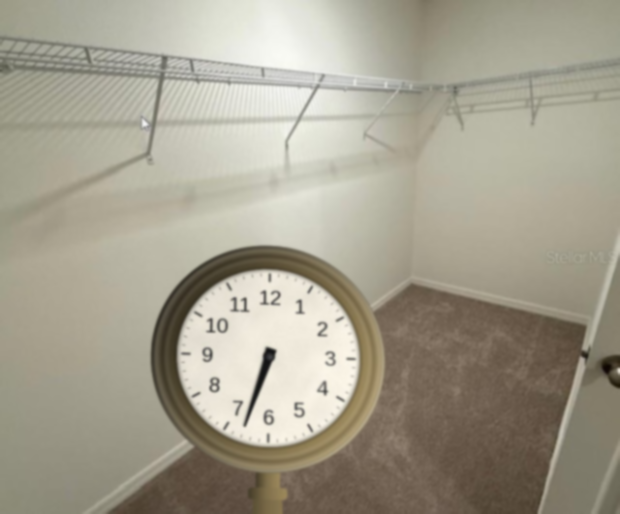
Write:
6,33
